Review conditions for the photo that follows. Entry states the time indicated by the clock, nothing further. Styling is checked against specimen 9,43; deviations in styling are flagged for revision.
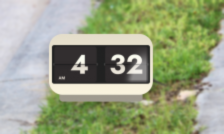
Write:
4,32
